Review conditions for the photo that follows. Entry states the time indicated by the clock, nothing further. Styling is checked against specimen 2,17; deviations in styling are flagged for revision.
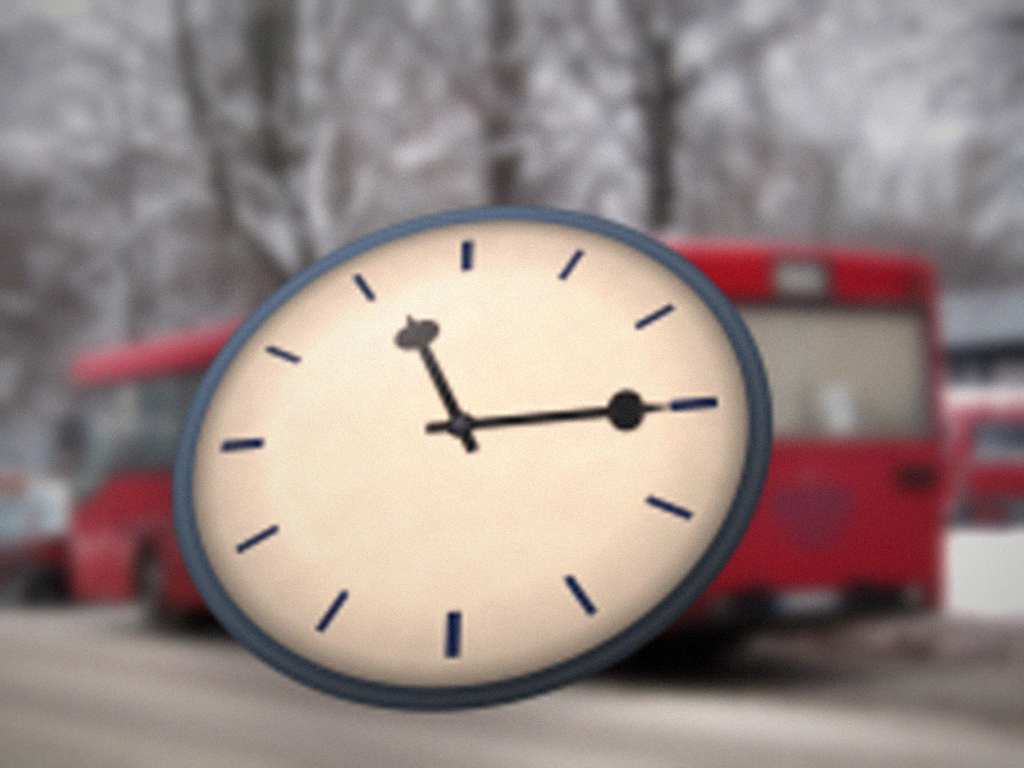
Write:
11,15
